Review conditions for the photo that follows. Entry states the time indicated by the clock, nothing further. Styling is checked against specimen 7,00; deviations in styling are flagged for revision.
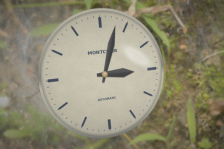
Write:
3,03
